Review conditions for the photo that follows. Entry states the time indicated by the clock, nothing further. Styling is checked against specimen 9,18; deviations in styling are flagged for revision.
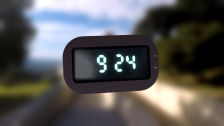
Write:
9,24
